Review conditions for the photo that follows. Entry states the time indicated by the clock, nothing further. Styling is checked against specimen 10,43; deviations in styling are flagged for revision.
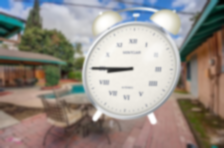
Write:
8,45
